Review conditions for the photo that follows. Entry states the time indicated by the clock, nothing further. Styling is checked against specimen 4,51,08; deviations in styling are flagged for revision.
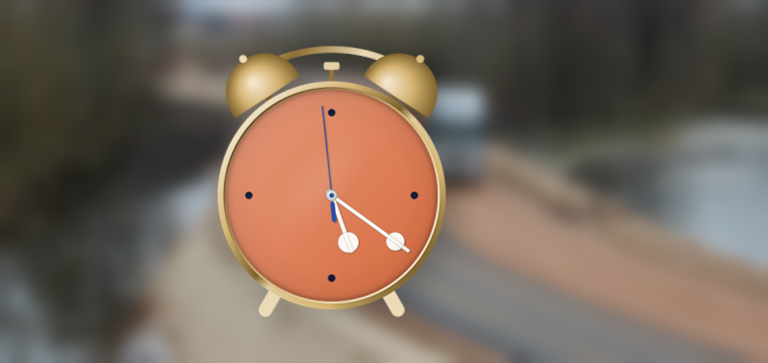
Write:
5,20,59
